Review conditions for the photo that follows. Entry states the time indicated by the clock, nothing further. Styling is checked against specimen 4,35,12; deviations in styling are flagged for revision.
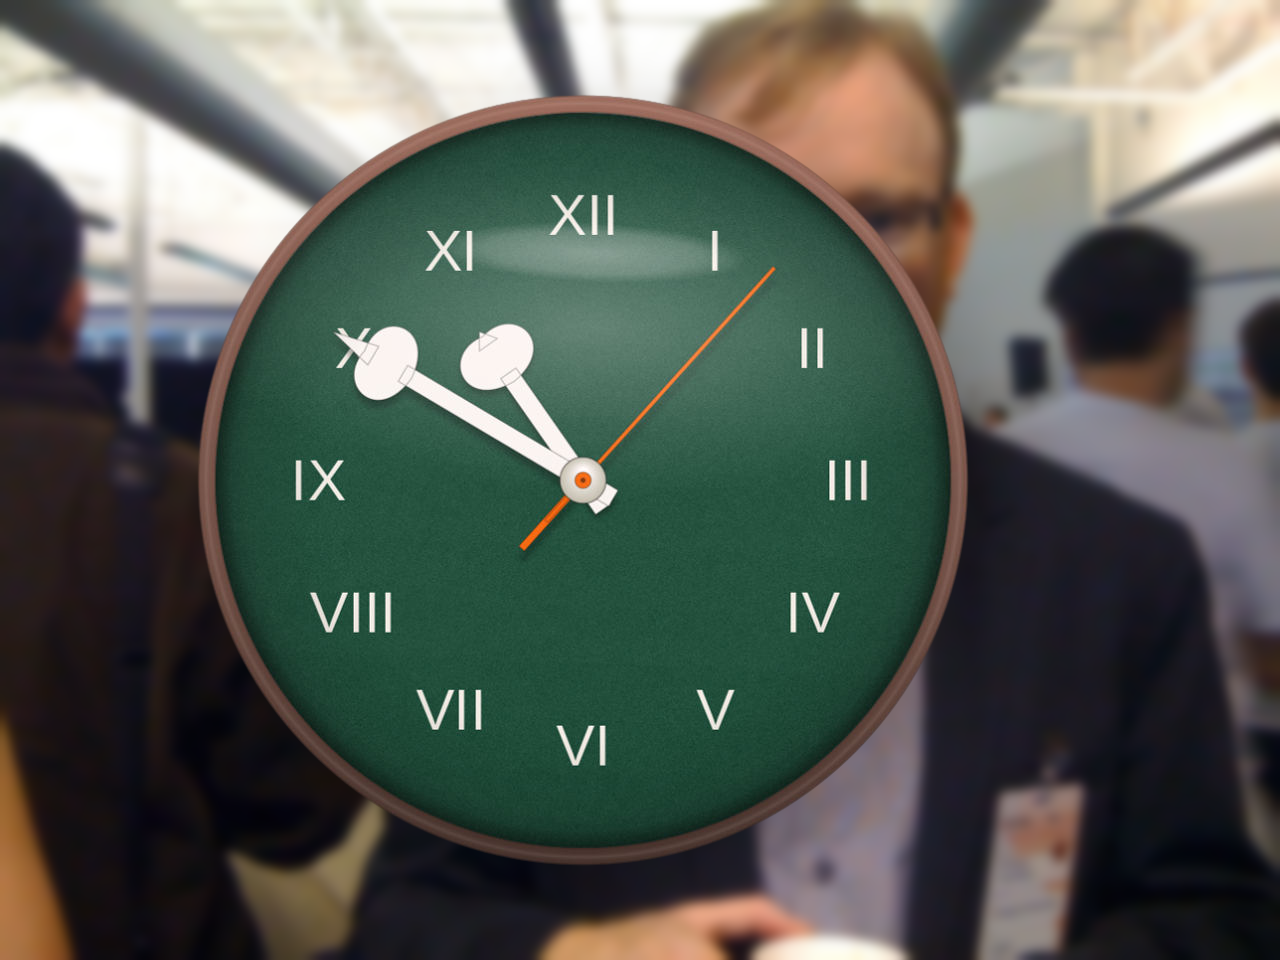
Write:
10,50,07
